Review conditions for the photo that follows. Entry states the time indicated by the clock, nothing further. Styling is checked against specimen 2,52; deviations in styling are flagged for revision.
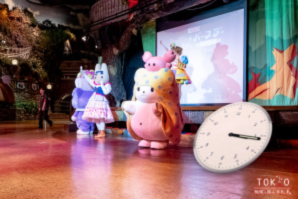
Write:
3,16
